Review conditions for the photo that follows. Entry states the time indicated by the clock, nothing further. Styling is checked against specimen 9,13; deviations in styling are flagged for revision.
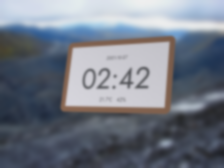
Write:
2,42
